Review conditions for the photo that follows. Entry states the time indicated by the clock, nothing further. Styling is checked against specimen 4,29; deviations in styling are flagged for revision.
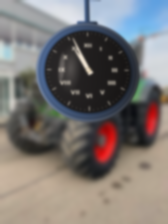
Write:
10,56
